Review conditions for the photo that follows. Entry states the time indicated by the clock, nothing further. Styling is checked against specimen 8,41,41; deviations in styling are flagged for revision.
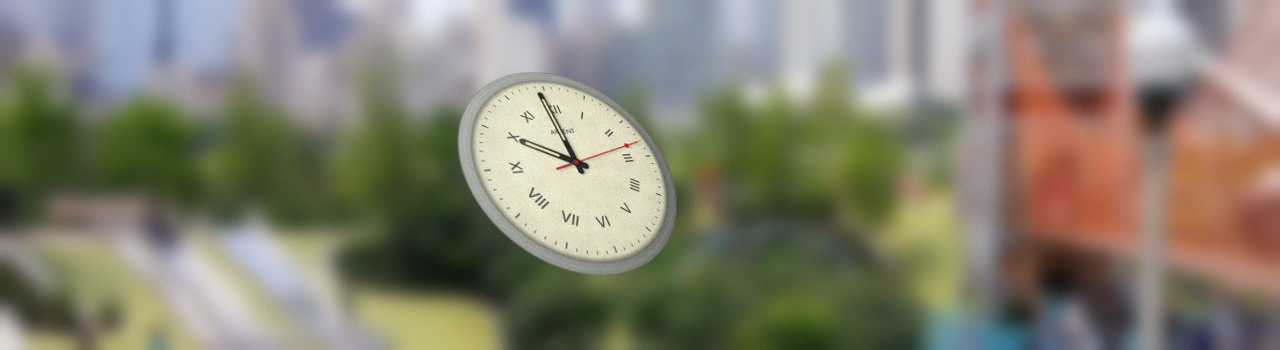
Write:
9,59,13
